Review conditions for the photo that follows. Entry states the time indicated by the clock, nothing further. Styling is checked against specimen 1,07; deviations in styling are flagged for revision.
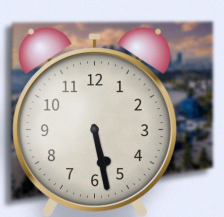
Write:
5,28
